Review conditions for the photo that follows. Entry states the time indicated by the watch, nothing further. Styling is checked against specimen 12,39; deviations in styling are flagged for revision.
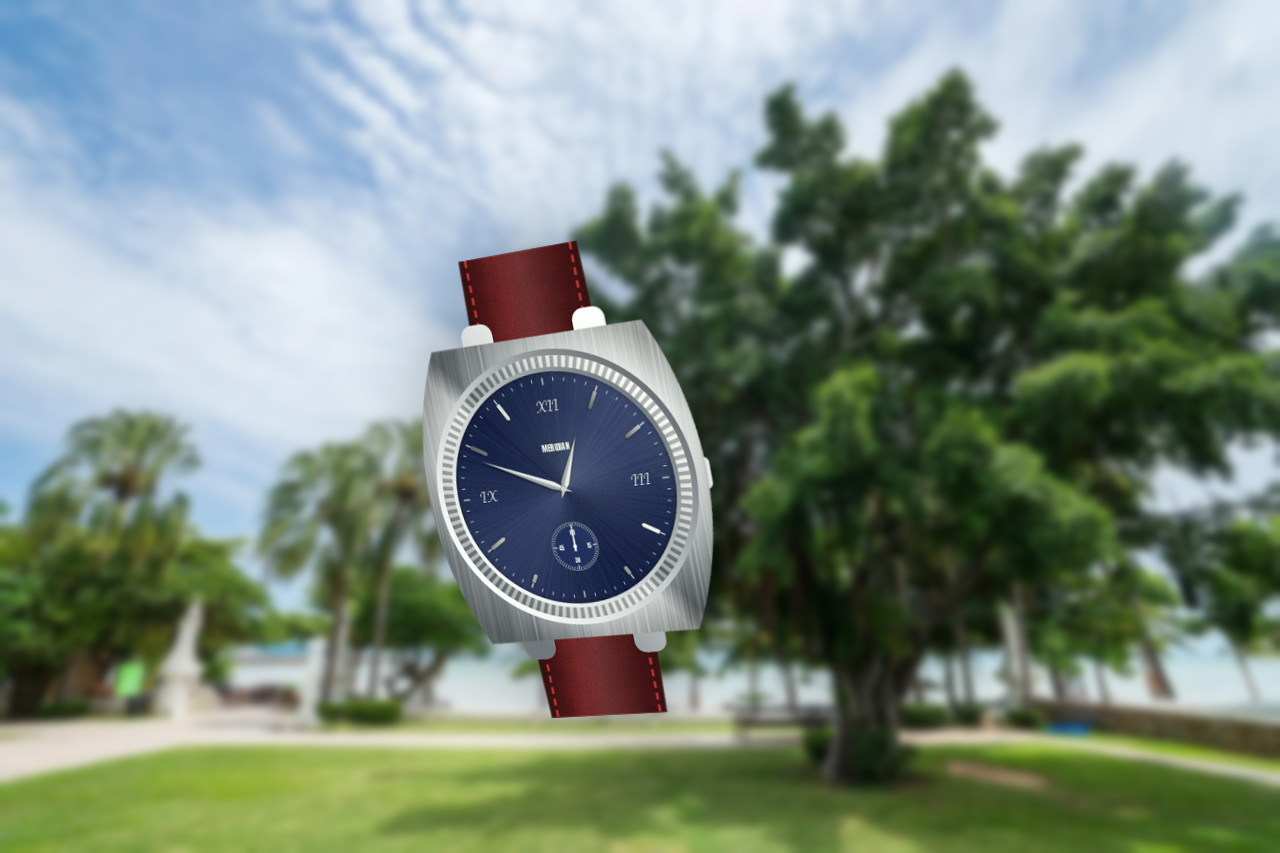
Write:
12,49
